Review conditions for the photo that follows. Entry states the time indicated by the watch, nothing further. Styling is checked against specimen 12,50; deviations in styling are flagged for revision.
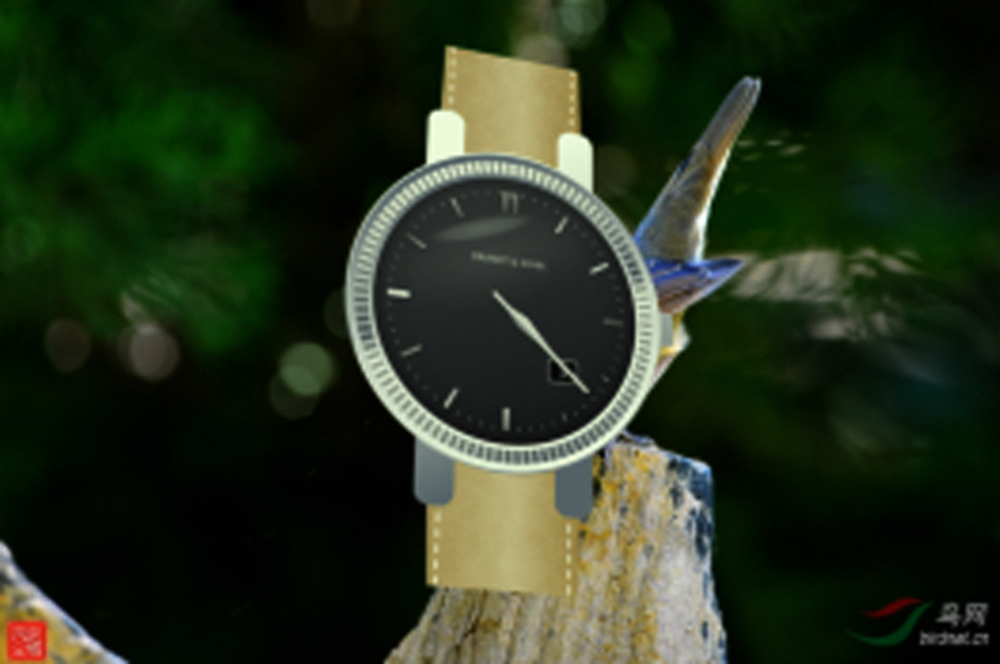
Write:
4,22
